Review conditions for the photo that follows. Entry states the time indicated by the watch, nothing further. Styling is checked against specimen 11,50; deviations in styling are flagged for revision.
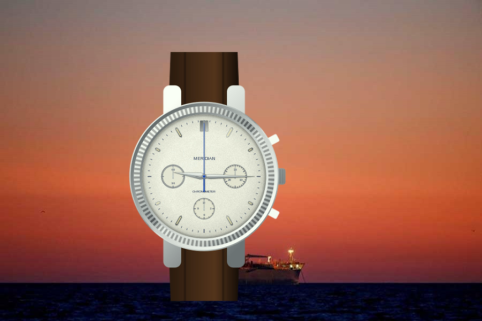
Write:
9,15
